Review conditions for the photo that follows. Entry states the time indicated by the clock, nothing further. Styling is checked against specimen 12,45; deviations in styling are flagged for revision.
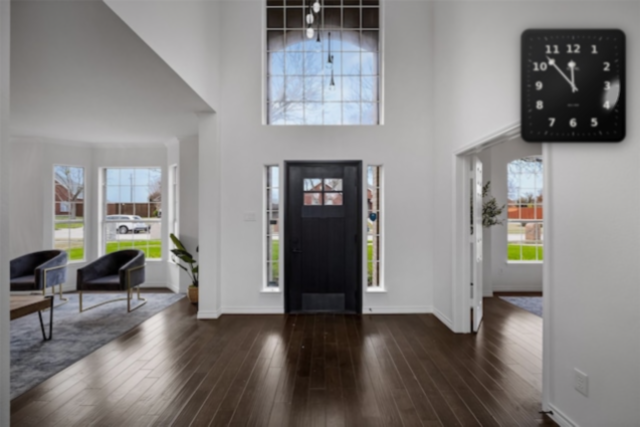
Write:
11,53
